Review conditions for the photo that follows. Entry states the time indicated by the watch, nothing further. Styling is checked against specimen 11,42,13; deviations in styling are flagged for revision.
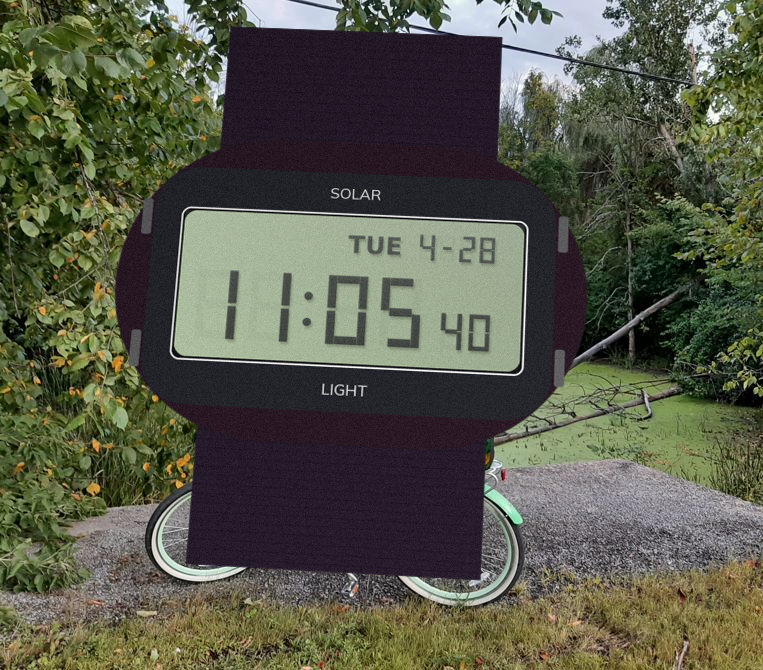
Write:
11,05,40
